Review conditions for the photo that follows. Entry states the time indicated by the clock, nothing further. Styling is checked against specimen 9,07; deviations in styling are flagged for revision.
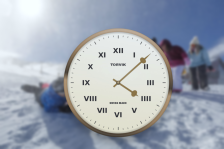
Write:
4,08
